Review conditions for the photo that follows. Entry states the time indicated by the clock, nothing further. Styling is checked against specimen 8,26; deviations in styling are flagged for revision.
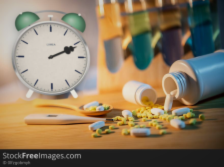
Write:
2,11
